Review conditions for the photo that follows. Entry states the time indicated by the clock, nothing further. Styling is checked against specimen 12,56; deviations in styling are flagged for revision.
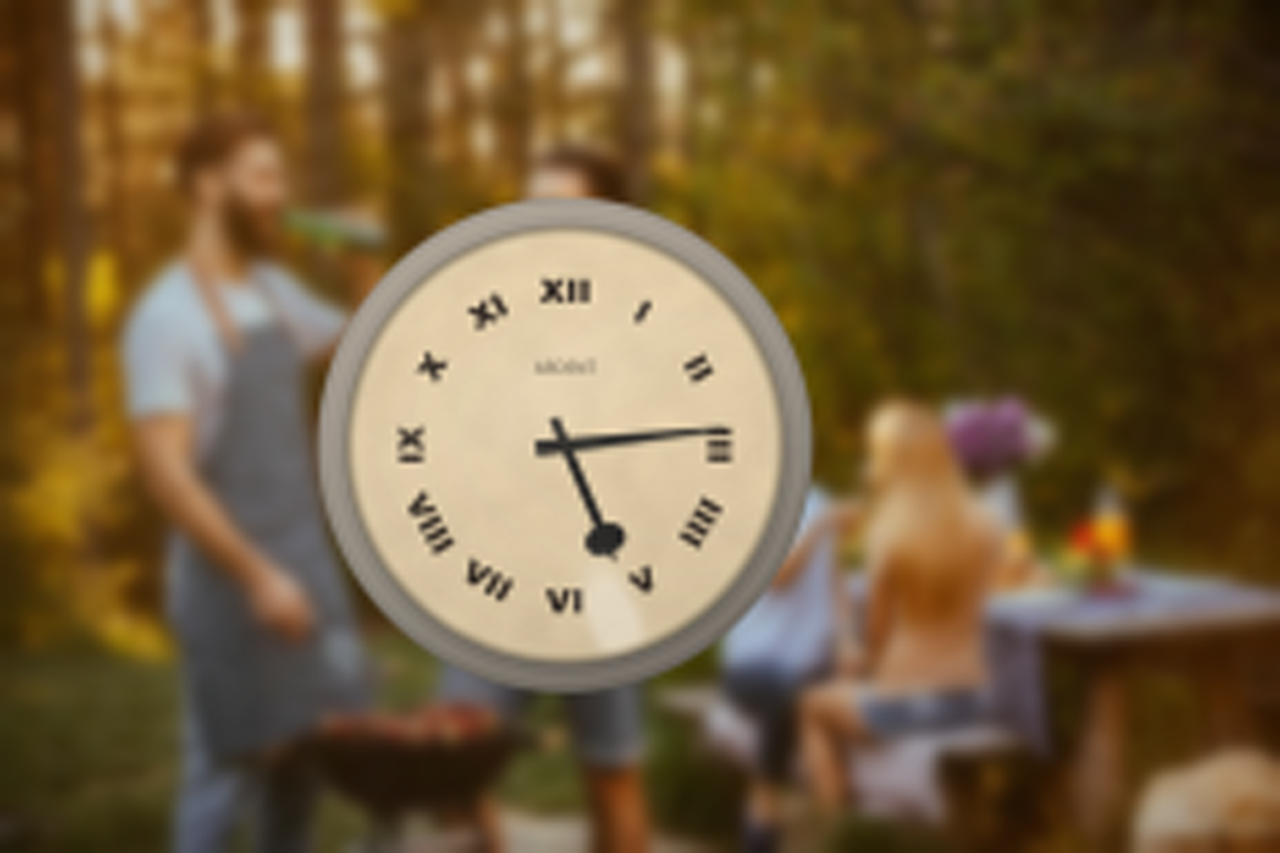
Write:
5,14
